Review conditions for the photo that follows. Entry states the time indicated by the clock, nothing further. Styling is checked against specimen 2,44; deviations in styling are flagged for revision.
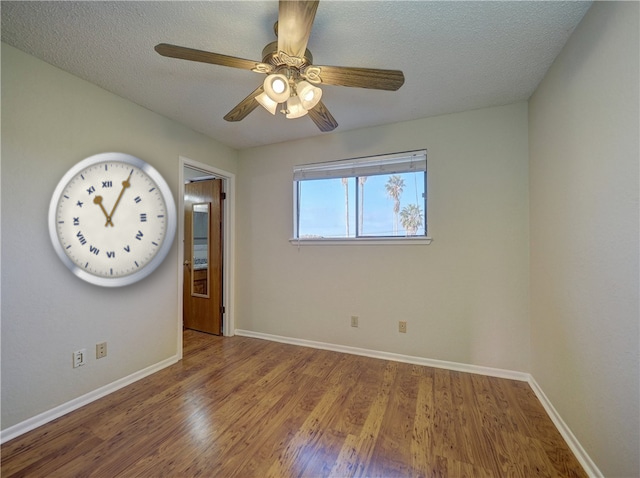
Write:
11,05
